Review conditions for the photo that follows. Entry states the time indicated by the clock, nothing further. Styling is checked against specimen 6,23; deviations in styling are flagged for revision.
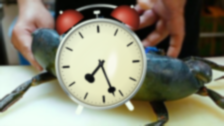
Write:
7,27
